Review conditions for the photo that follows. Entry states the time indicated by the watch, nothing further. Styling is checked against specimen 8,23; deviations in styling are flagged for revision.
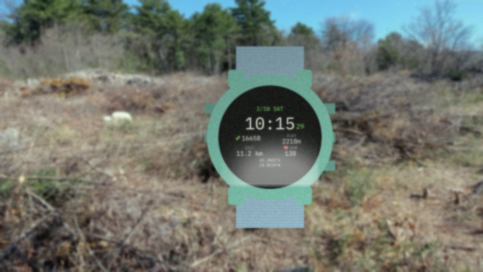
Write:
10,15
